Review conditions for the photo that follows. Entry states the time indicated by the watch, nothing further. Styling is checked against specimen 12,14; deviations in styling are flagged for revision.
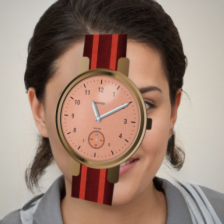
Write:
11,10
